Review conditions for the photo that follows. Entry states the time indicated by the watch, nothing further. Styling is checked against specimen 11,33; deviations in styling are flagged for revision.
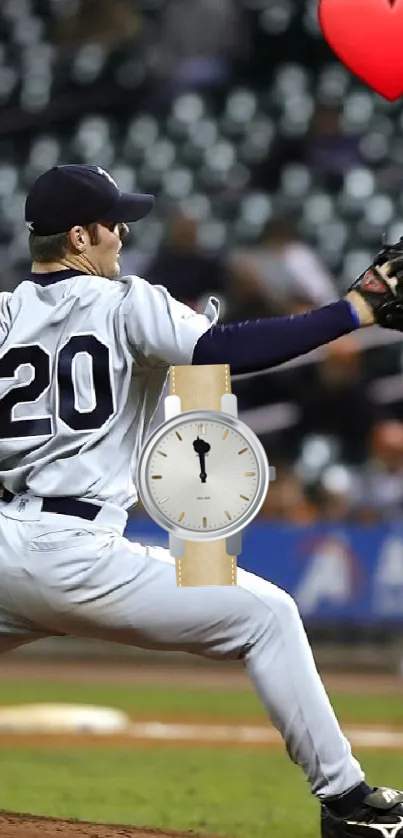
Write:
11,59
